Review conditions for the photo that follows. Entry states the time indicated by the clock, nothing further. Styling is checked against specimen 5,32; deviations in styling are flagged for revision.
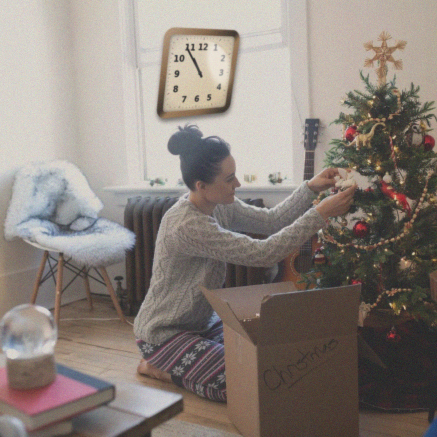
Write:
10,54
